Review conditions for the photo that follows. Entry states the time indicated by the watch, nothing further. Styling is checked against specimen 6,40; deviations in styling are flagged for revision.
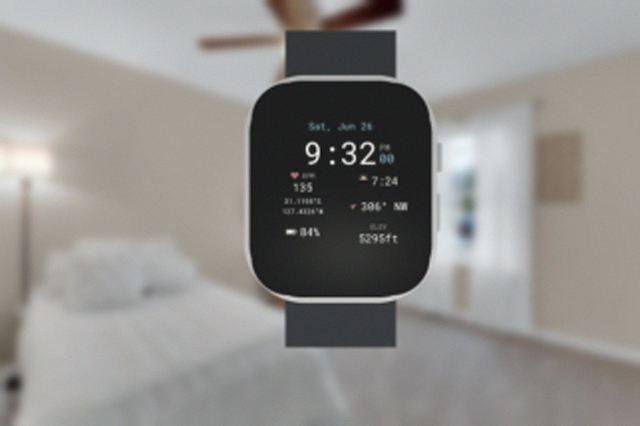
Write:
9,32
